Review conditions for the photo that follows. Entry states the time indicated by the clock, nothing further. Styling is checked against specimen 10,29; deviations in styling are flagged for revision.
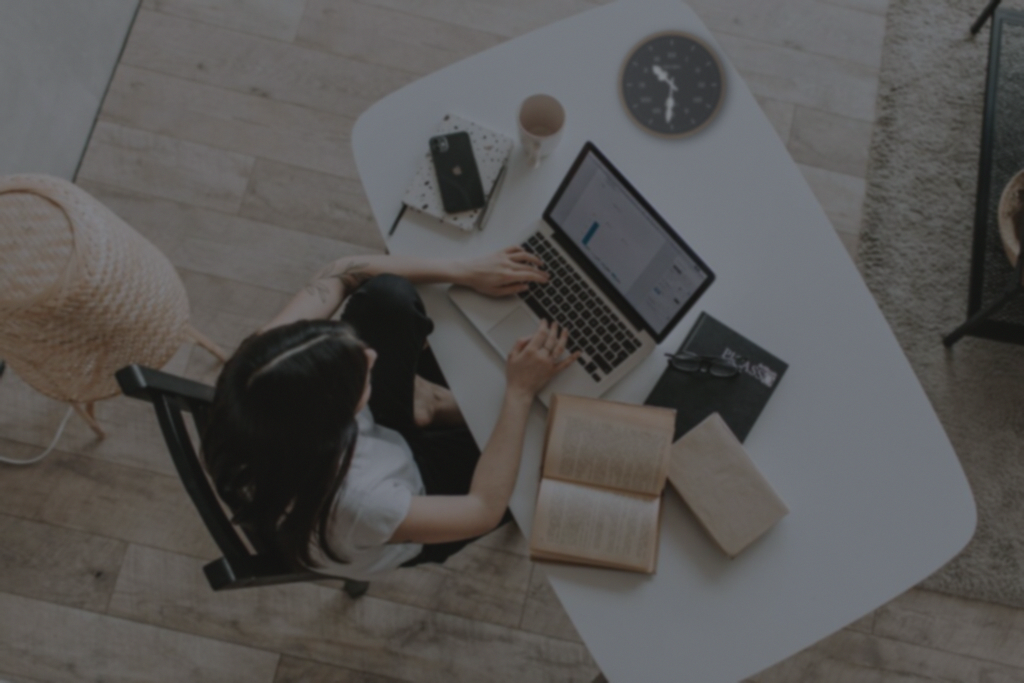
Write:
10,31
